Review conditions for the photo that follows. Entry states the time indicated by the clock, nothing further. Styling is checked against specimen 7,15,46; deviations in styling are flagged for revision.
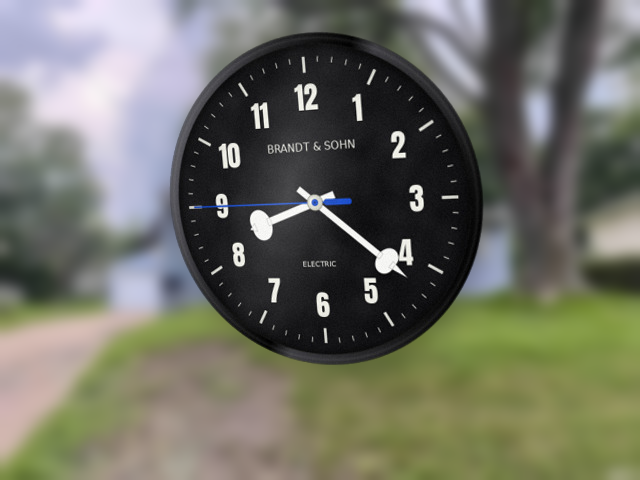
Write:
8,21,45
